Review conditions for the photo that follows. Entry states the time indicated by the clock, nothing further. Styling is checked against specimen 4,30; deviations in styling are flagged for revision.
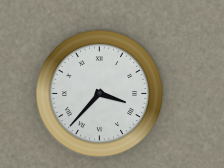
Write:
3,37
